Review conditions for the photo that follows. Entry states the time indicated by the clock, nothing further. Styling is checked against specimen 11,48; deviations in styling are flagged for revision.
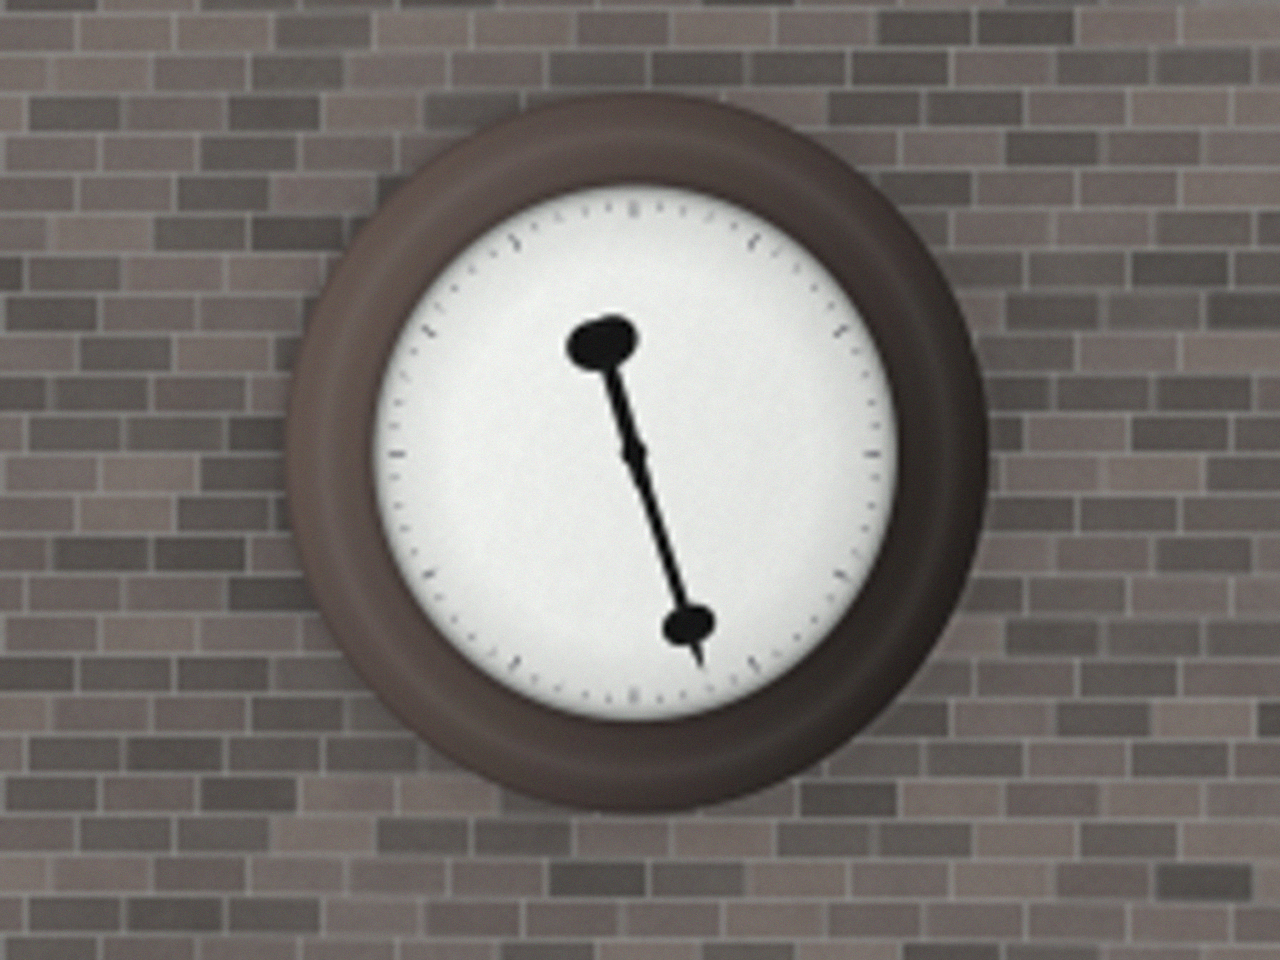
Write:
11,27
